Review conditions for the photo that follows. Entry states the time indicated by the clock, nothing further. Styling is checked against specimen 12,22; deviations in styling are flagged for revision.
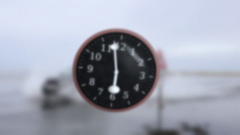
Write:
5,58
